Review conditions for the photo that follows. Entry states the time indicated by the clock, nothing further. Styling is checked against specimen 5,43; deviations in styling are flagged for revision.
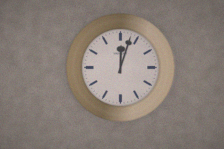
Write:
12,03
